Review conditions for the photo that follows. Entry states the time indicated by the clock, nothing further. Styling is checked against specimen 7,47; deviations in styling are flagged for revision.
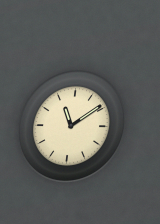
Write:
11,09
